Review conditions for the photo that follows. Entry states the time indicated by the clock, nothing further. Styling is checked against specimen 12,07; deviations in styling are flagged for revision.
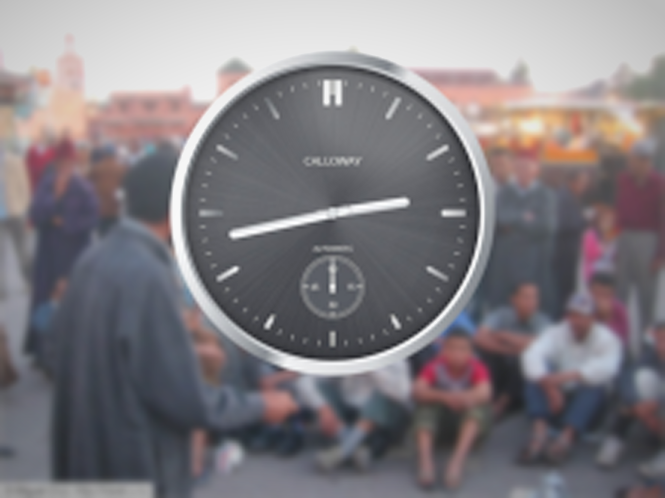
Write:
2,43
